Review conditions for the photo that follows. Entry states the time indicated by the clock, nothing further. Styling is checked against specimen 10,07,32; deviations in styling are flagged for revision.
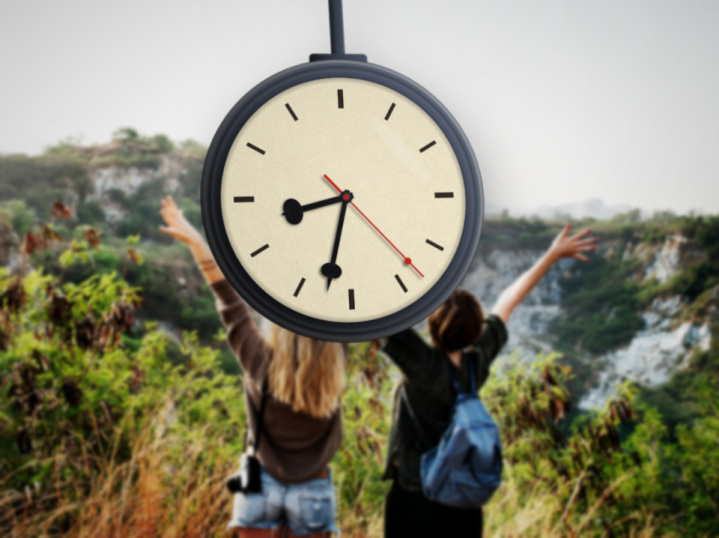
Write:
8,32,23
